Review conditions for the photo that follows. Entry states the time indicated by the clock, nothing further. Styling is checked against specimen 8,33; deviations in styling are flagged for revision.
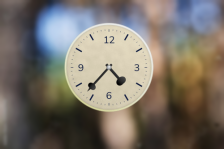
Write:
4,37
